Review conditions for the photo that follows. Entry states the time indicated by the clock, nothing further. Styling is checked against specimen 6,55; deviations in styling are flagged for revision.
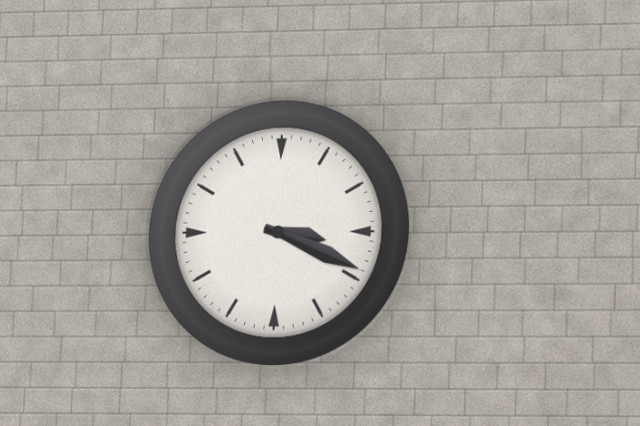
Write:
3,19
